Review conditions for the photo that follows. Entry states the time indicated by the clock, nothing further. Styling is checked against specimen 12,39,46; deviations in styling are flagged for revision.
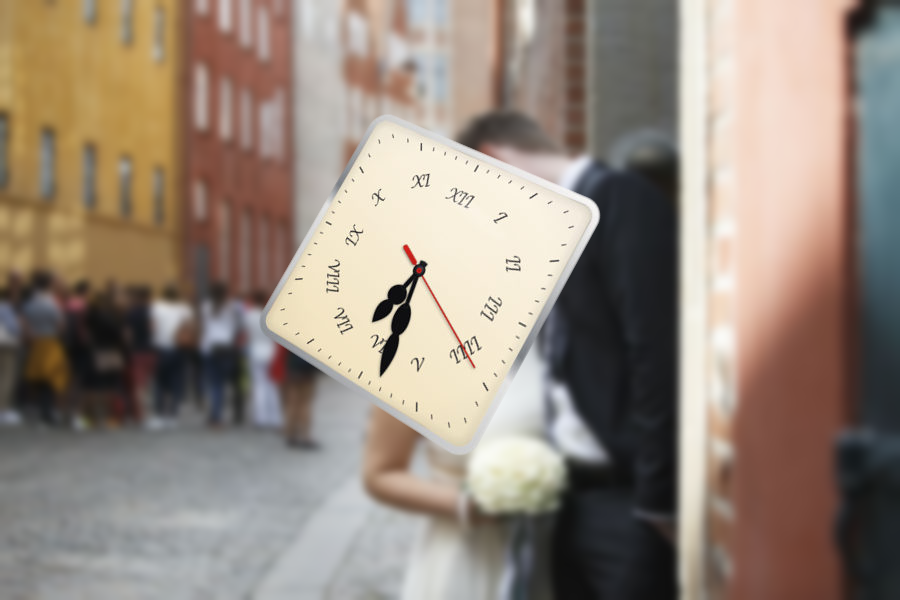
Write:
6,28,20
